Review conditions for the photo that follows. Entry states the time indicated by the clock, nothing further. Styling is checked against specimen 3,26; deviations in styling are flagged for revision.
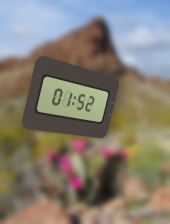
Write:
1,52
